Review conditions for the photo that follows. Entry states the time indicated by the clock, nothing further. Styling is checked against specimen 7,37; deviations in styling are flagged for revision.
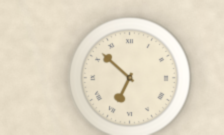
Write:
6,52
